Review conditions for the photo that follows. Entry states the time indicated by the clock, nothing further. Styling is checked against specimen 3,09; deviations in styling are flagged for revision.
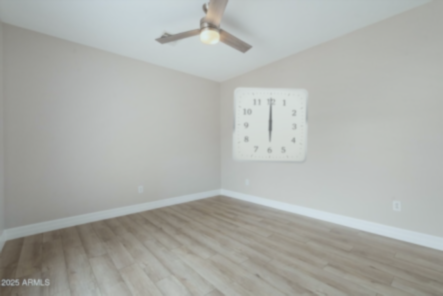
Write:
6,00
